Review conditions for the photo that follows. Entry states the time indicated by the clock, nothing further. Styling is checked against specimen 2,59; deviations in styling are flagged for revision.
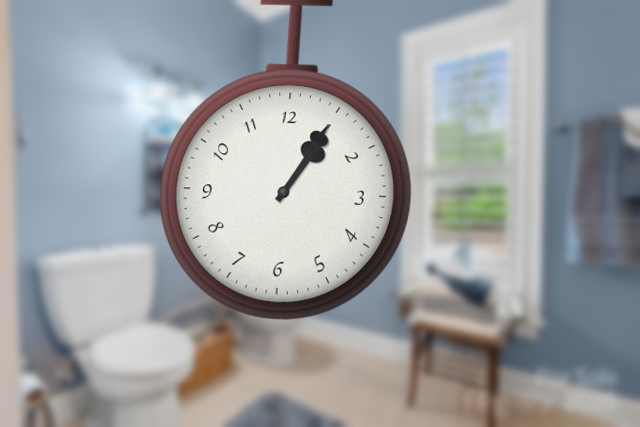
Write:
1,05
